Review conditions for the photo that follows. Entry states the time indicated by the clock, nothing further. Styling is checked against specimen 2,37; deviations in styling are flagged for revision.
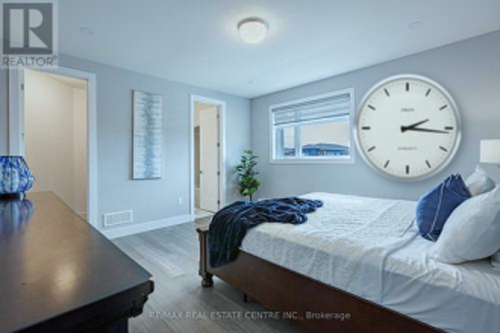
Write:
2,16
